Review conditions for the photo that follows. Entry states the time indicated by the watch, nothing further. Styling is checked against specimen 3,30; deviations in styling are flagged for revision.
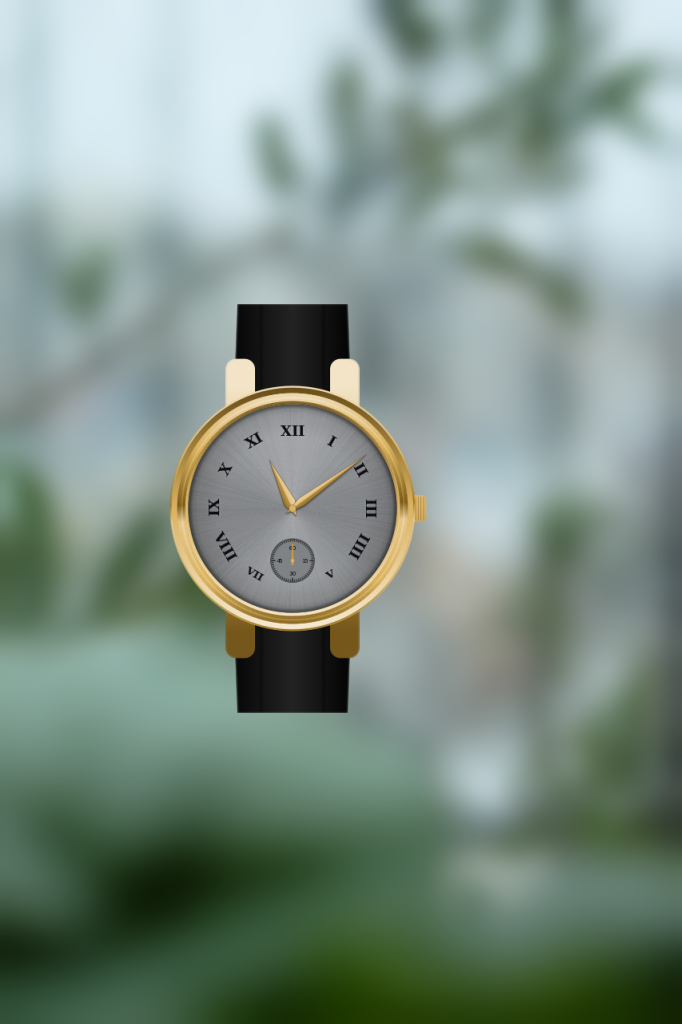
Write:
11,09
